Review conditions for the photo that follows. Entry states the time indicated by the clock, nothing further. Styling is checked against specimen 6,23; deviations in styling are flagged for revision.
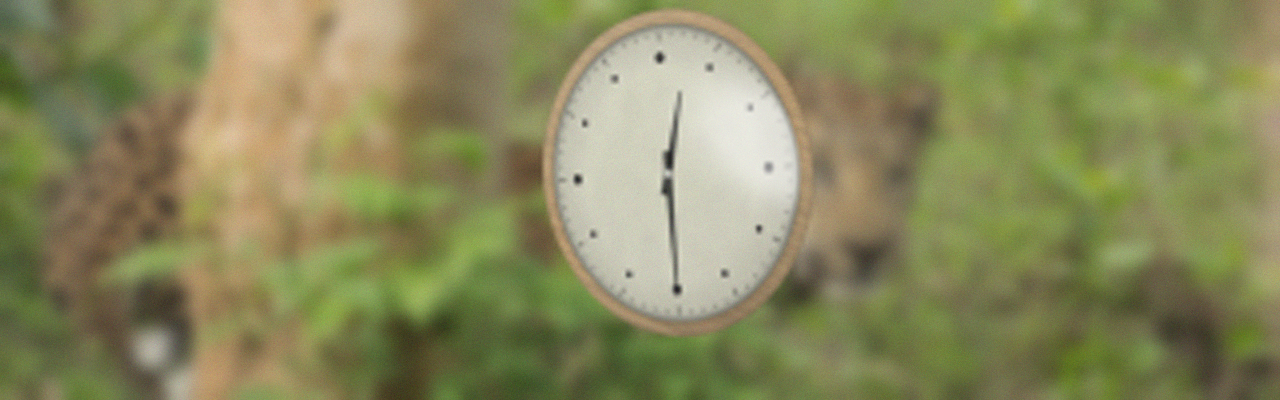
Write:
12,30
